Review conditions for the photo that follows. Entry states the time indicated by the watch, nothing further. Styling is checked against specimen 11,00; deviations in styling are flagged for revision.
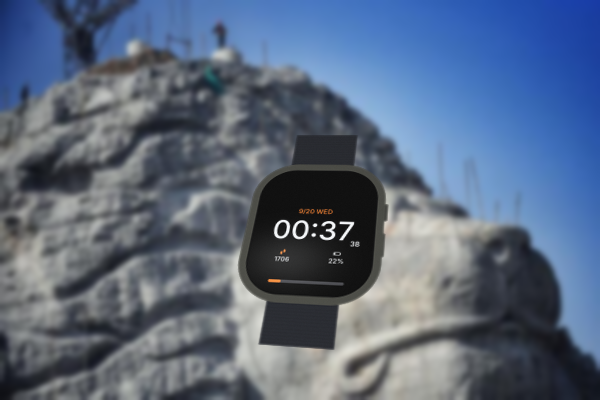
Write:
0,37
